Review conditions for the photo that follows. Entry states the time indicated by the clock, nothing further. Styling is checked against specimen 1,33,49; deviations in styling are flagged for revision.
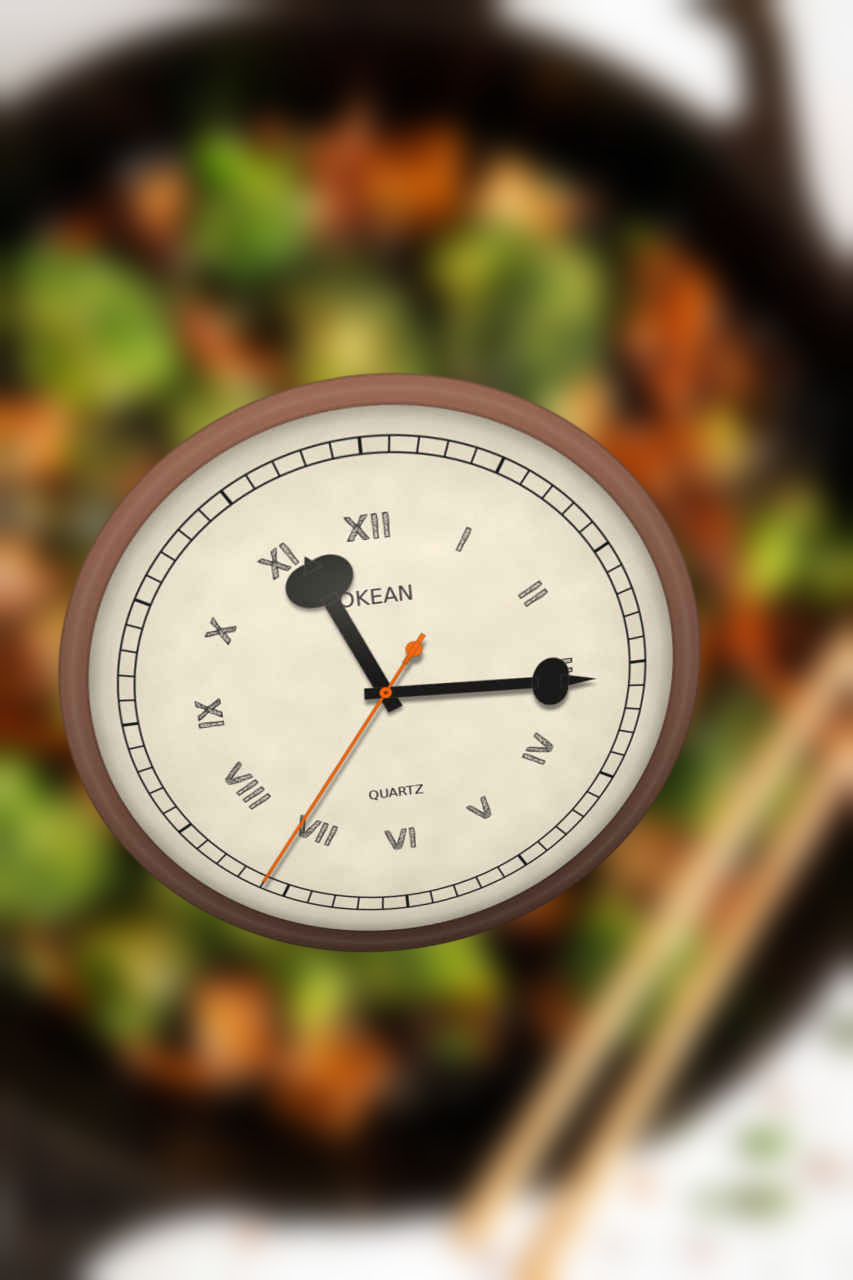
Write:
11,15,36
